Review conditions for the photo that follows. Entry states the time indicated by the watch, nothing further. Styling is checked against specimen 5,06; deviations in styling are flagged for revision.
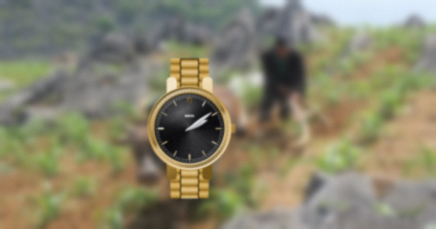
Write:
2,09
